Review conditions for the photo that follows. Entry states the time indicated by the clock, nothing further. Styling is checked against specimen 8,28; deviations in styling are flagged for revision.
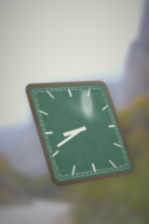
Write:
8,41
